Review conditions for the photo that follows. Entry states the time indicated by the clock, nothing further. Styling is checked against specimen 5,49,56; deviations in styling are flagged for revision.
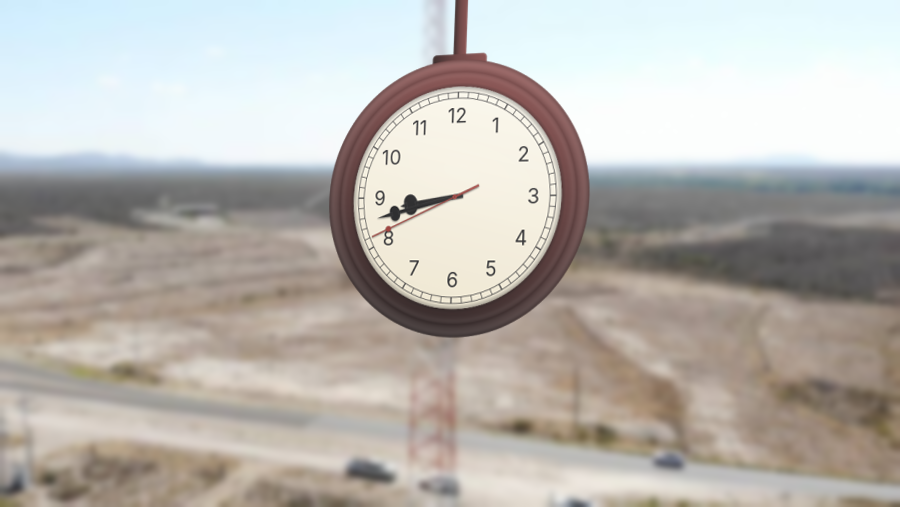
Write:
8,42,41
